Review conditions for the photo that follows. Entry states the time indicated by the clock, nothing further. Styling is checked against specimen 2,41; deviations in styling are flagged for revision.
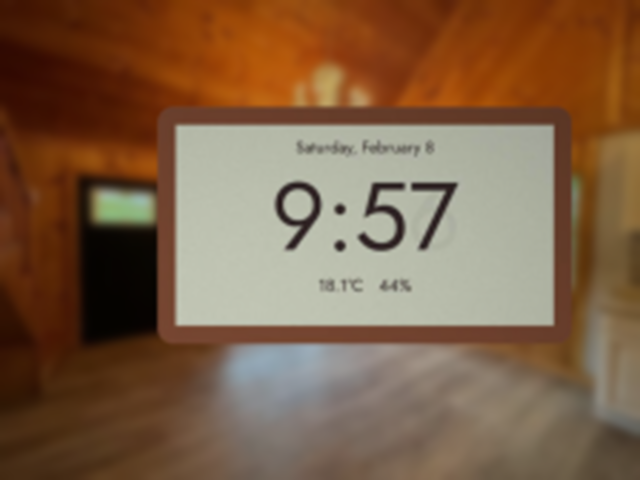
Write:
9,57
